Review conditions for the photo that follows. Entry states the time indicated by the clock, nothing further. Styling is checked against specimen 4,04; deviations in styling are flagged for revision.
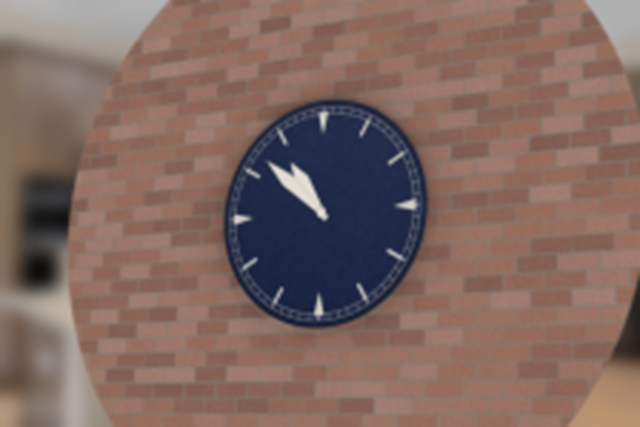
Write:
10,52
